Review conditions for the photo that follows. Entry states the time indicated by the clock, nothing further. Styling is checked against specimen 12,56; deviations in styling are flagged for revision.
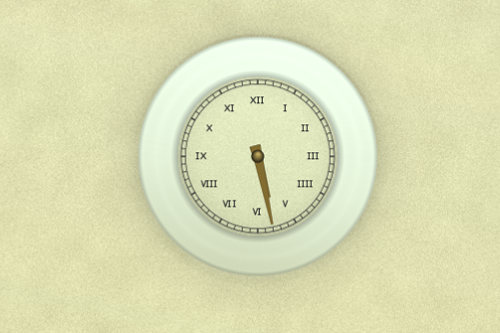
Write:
5,28
